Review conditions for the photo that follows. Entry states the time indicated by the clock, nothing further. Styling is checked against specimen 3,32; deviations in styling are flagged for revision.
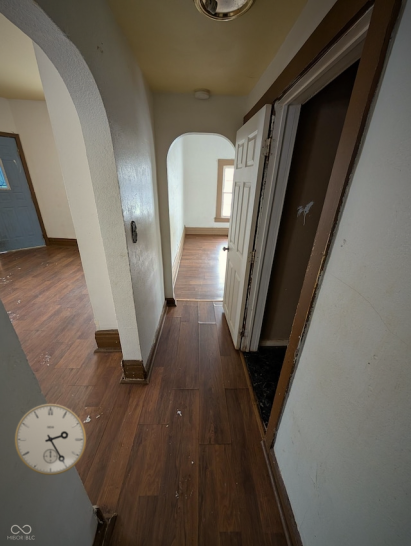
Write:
2,25
